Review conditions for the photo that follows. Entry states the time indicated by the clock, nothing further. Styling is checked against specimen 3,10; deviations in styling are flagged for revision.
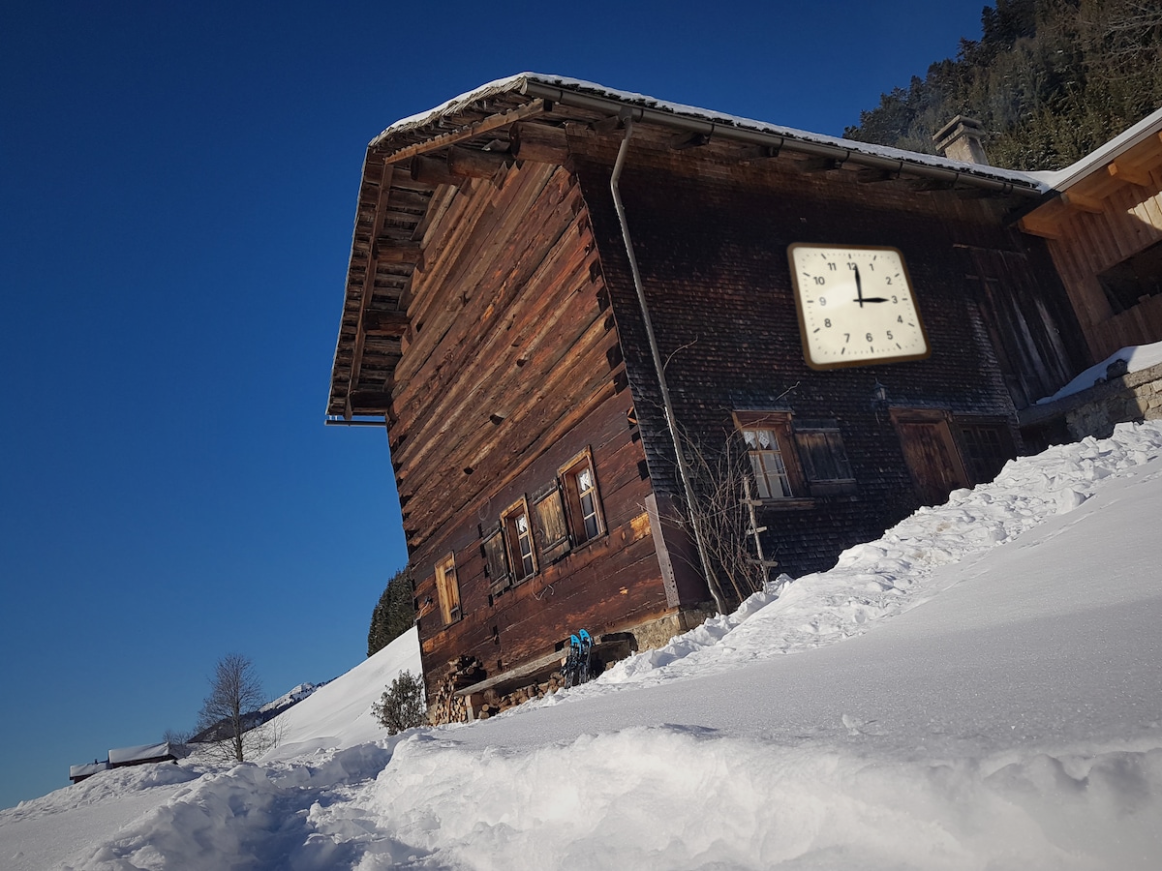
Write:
3,01
